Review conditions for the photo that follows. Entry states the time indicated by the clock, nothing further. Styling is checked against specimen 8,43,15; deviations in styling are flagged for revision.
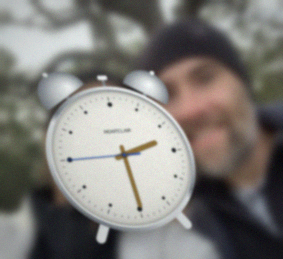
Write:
2,29,45
